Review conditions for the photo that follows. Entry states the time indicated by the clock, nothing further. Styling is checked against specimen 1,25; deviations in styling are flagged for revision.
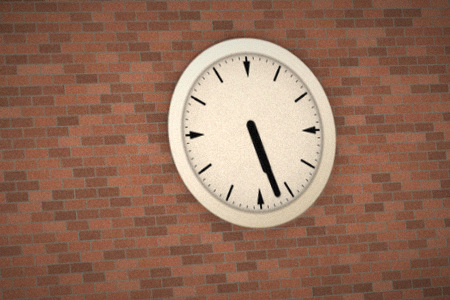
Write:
5,27
